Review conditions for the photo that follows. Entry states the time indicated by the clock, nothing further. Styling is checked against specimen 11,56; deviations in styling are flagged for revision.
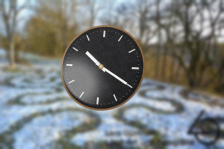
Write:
10,20
